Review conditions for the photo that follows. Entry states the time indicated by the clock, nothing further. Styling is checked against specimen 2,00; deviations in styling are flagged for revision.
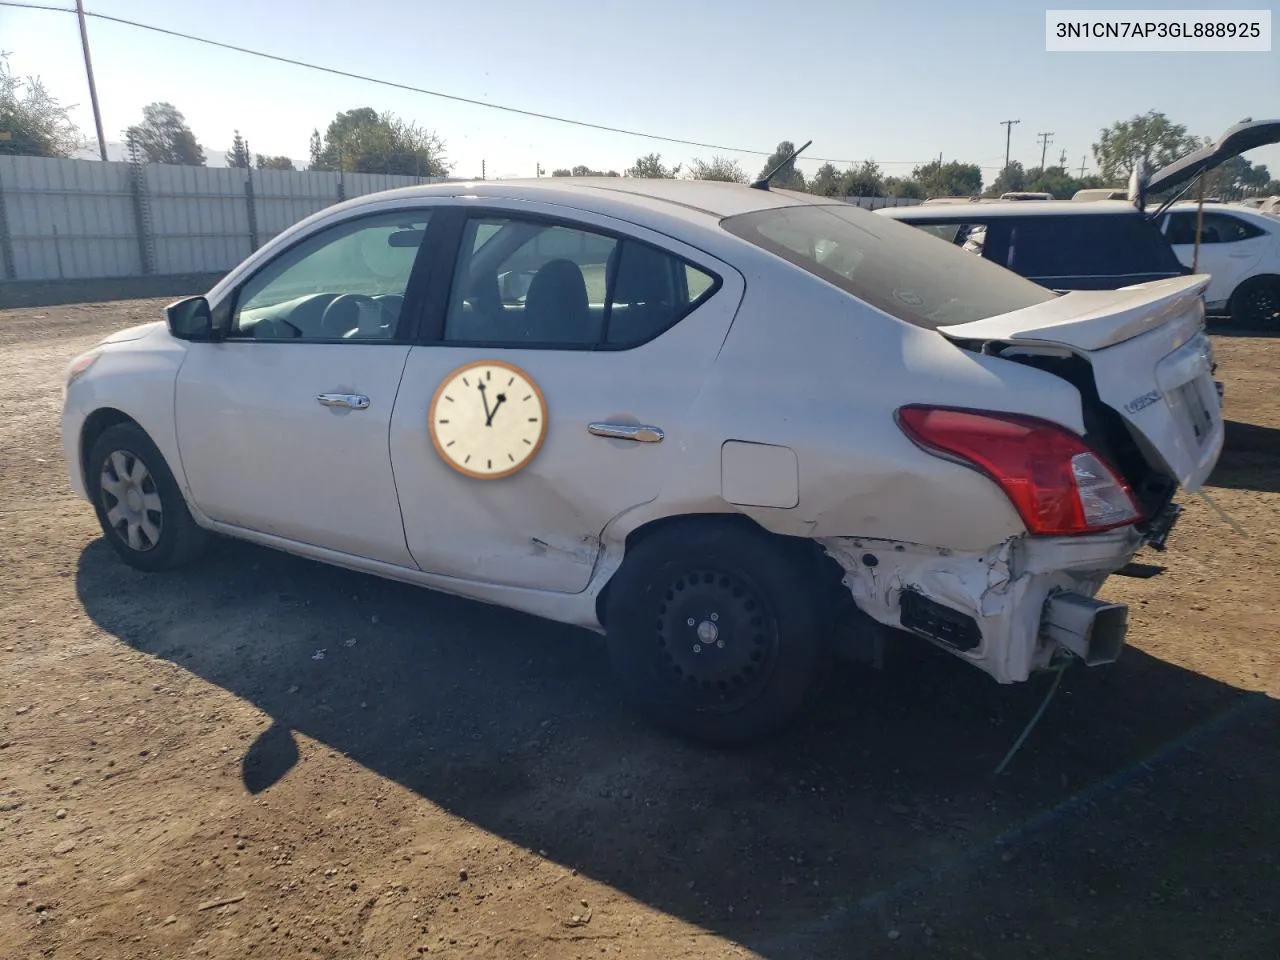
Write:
12,58
